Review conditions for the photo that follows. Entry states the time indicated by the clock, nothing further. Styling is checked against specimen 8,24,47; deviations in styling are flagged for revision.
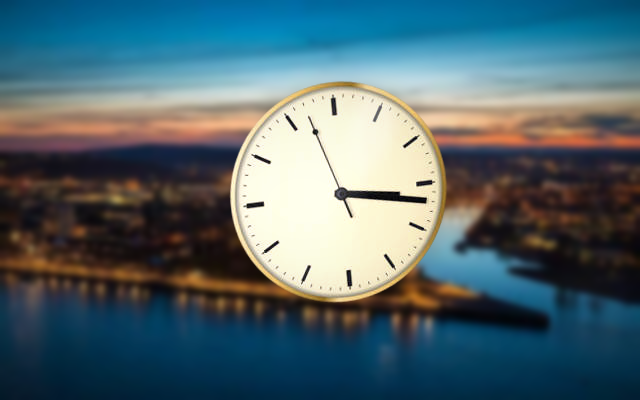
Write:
3,16,57
